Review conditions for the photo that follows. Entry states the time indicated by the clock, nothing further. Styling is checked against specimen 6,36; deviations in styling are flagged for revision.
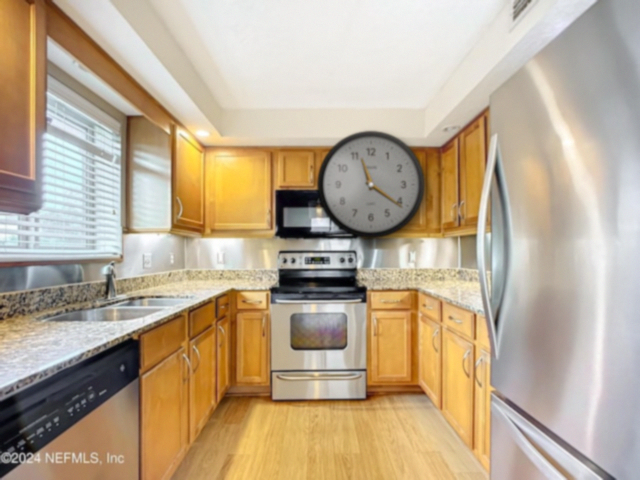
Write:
11,21
